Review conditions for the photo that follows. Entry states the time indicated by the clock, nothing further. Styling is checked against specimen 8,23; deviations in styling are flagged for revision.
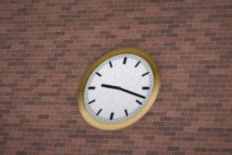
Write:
9,18
